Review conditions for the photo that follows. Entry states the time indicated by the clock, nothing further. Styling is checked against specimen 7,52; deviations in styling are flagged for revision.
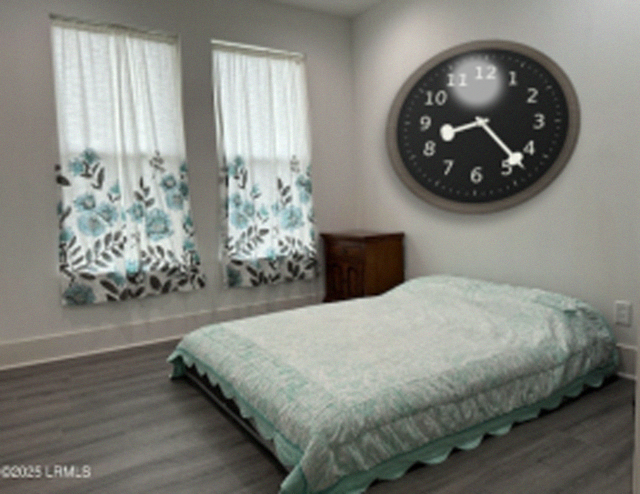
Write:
8,23
